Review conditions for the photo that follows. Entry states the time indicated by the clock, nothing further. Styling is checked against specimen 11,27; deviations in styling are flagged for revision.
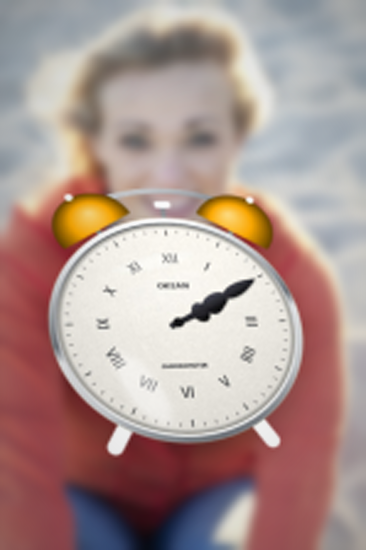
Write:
2,10
